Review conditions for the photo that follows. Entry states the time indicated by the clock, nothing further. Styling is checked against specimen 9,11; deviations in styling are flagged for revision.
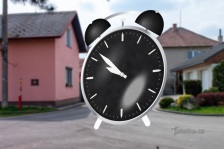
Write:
9,52
